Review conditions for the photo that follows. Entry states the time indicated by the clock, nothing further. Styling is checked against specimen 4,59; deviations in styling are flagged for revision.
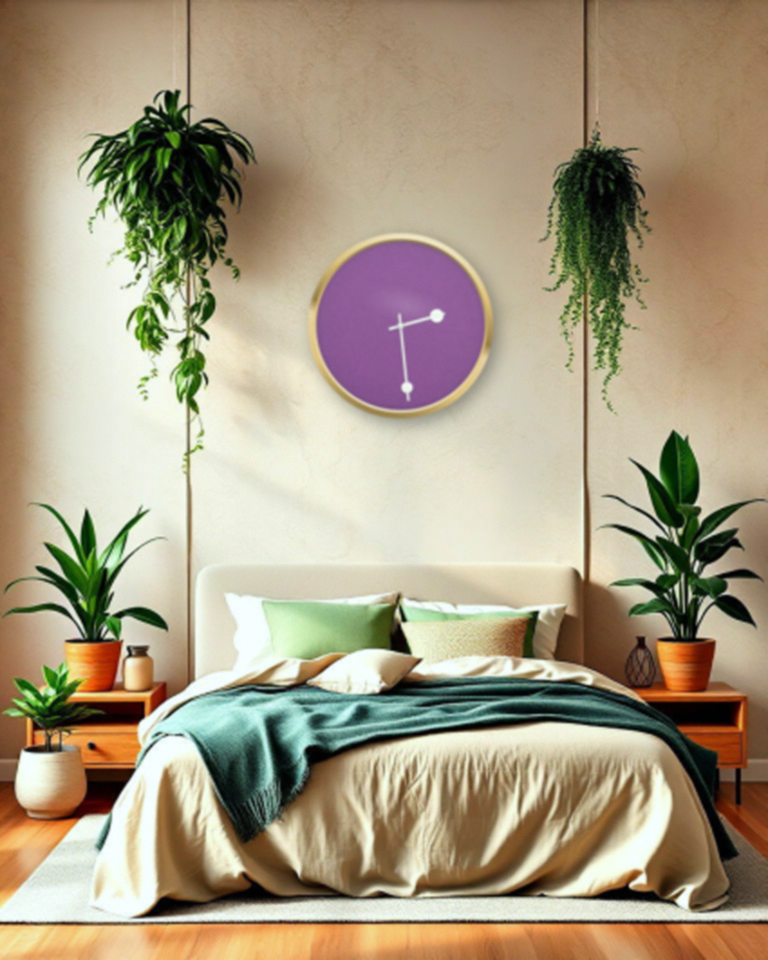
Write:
2,29
